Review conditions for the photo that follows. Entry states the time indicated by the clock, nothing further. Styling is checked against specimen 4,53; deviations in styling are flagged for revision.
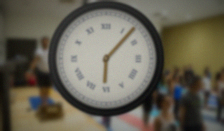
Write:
6,07
